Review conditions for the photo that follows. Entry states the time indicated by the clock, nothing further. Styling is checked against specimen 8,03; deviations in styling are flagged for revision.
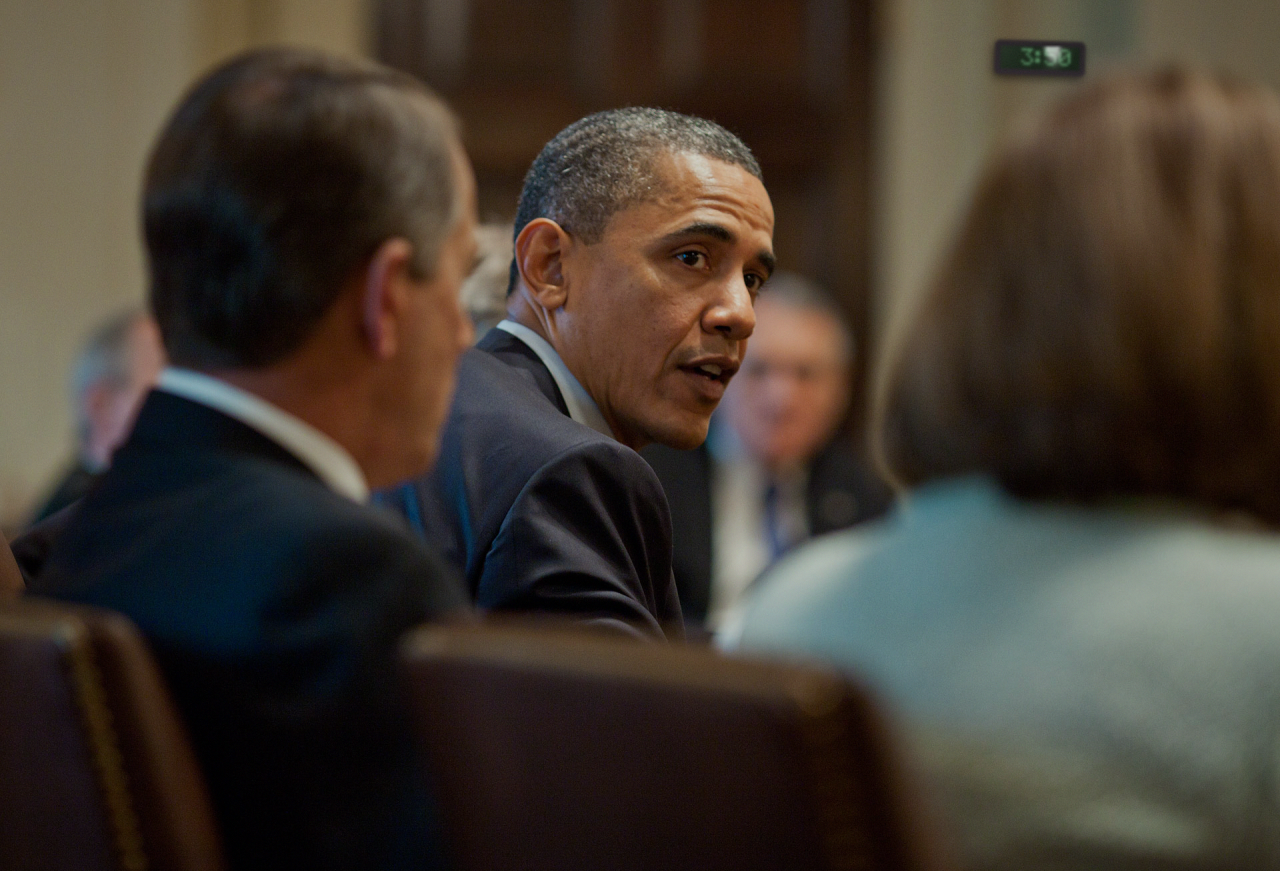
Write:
3,50
